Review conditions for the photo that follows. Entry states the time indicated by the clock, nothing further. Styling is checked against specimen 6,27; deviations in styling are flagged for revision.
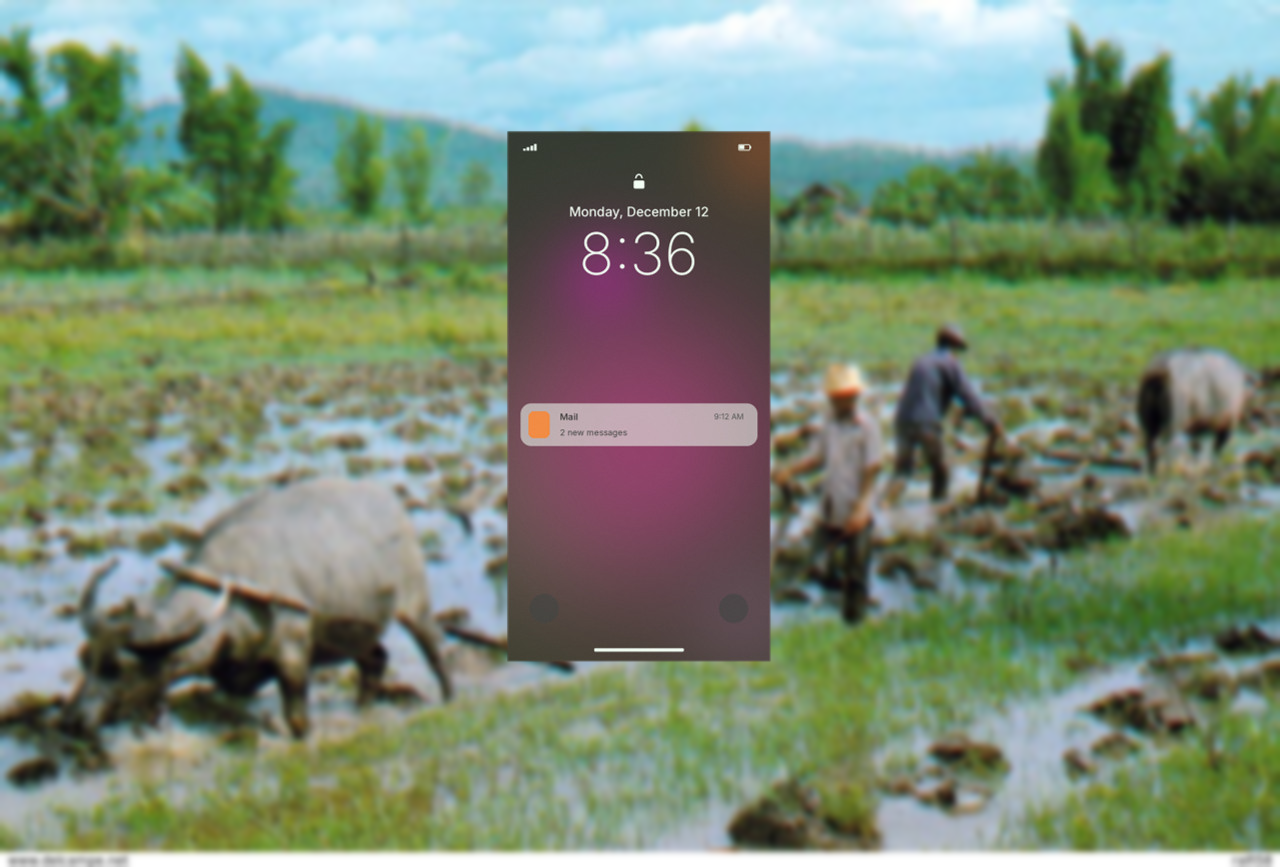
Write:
8,36
